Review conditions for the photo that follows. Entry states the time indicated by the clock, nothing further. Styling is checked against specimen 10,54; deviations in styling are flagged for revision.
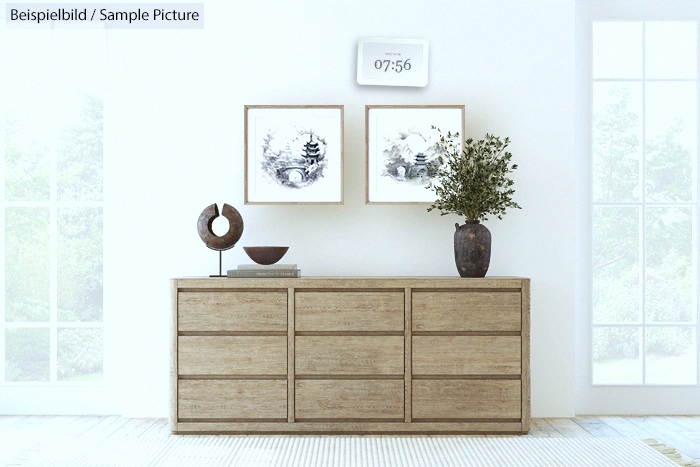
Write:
7,56
